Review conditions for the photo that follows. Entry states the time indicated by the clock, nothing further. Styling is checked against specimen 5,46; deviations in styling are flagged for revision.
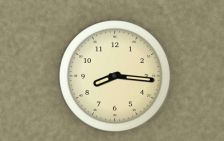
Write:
8,16
